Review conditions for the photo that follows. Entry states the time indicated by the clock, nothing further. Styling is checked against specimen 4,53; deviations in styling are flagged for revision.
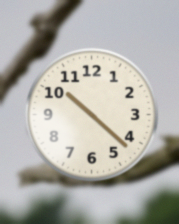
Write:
10,22
